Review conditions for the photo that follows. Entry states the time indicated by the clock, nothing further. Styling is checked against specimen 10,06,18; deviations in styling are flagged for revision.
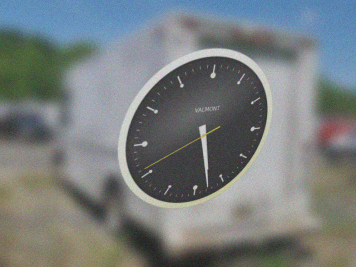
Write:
5,27,41
